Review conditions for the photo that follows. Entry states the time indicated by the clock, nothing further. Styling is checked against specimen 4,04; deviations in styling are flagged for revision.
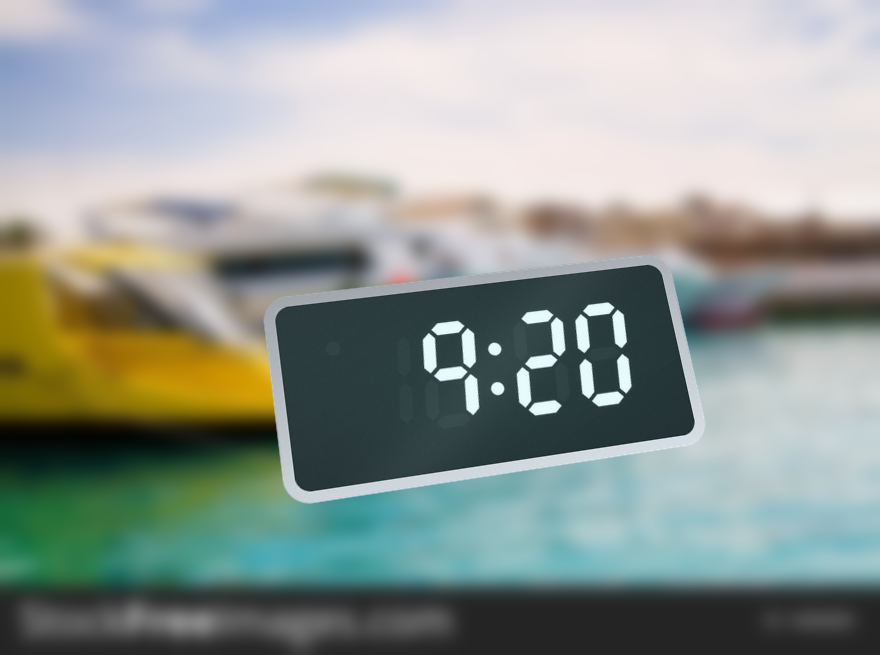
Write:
9,20
